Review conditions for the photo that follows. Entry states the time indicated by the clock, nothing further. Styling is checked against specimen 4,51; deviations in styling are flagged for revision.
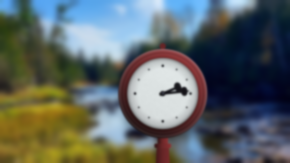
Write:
2,14
